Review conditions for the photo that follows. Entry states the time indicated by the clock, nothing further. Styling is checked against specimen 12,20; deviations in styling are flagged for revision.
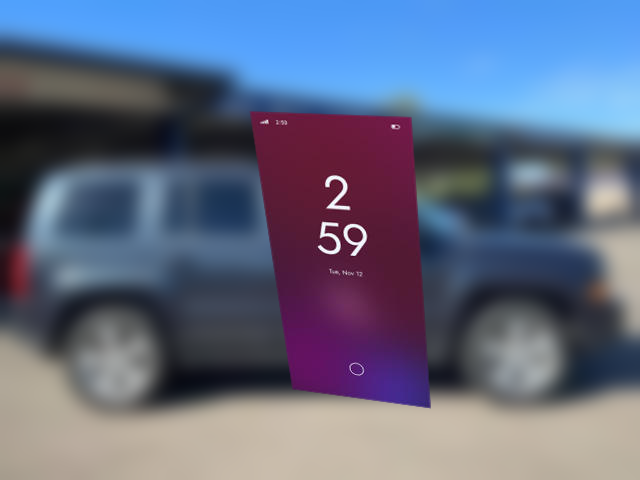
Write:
2,59
